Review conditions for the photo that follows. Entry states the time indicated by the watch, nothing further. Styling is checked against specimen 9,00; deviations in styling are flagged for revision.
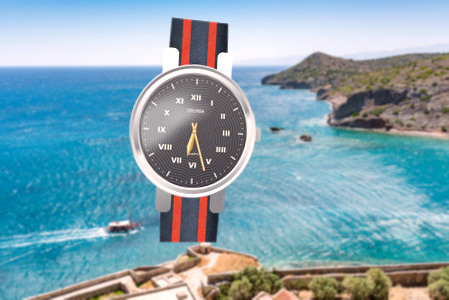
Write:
6,27
